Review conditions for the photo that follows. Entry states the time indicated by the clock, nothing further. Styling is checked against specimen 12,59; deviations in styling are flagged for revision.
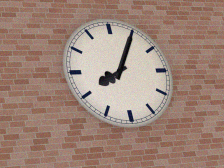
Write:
8,05
